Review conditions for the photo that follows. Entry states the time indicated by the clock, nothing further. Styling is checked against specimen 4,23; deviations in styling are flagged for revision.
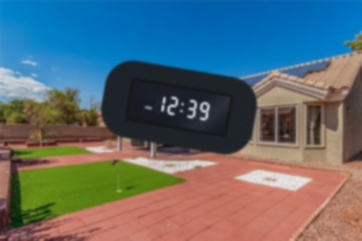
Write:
12,39
